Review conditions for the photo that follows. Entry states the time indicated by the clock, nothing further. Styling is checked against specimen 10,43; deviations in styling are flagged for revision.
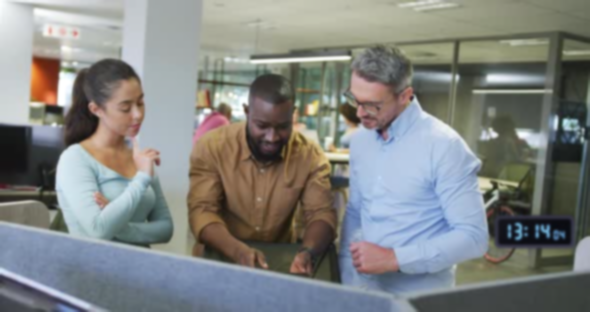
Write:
13,14
